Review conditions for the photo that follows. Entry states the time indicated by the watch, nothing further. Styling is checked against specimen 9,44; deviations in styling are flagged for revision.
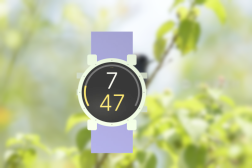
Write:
7,47
